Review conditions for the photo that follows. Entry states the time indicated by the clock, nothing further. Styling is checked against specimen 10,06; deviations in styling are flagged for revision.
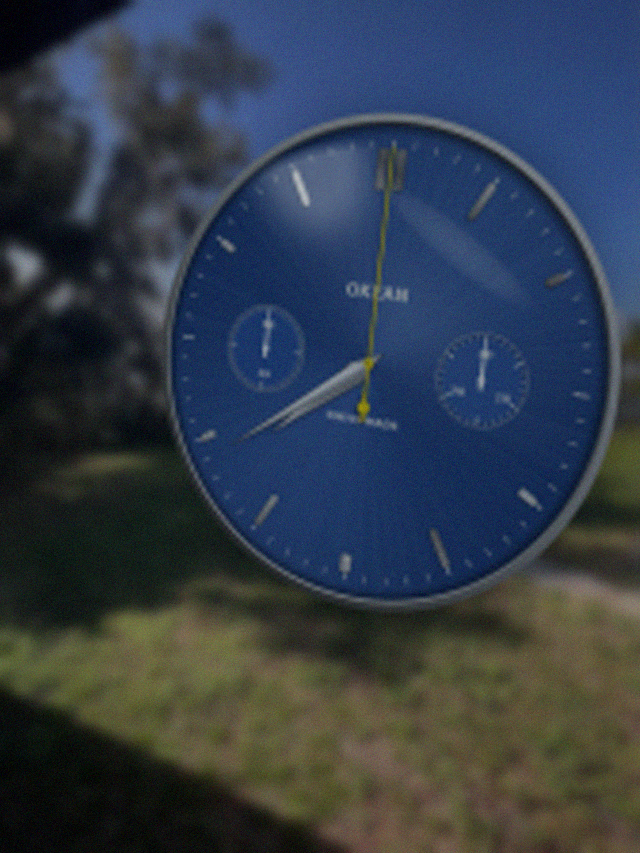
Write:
7,39
